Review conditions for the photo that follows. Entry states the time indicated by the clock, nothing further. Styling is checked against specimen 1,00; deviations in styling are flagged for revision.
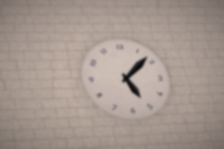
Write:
5,08
